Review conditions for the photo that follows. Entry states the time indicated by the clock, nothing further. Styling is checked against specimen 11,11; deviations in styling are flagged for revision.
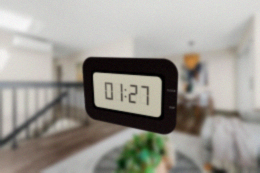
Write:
1,27
